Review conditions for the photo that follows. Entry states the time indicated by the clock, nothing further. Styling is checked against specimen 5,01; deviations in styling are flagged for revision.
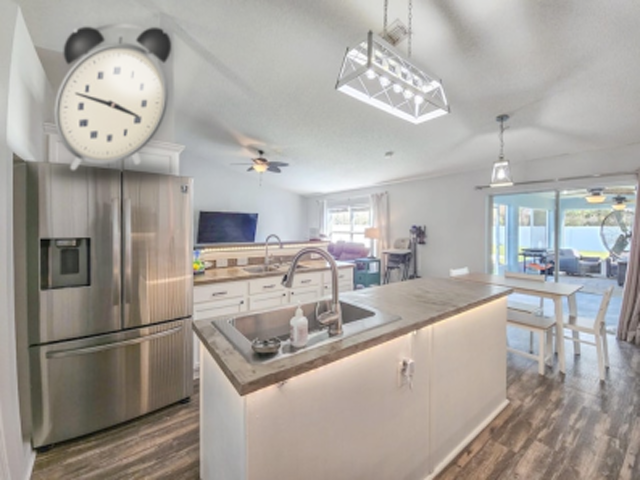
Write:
3,48
